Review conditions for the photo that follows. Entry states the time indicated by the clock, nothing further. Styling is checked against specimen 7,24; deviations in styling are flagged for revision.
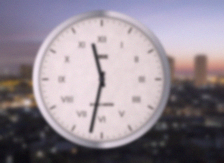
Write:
11,32
